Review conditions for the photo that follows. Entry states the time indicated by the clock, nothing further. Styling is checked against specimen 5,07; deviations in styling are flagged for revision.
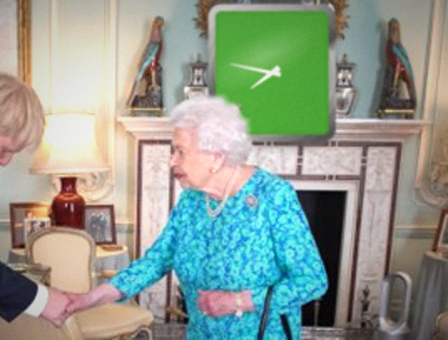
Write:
7,47
